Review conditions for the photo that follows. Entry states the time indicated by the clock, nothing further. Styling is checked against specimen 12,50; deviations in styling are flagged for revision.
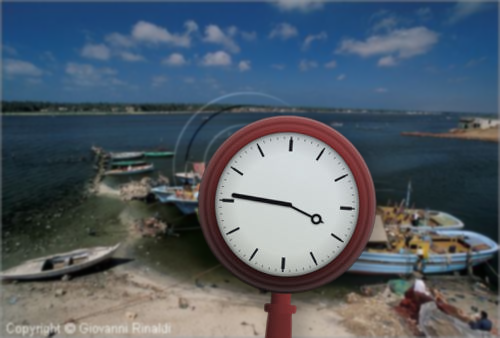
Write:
3,46
